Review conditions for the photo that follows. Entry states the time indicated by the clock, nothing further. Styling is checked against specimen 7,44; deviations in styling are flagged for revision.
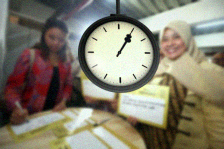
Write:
1,05
